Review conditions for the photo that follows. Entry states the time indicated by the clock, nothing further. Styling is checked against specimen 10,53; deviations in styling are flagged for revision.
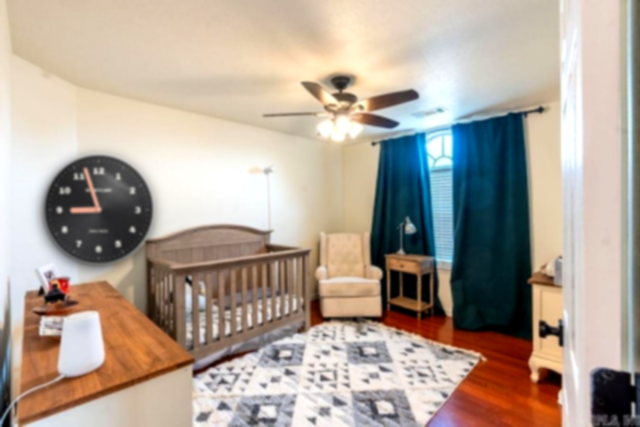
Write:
8,57
